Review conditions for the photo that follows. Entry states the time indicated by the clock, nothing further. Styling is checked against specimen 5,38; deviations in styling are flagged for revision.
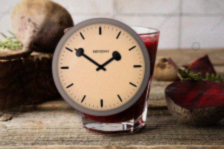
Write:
1,51
